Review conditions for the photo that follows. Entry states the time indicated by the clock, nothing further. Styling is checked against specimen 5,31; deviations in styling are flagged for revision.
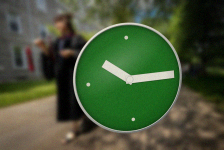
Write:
10,15
